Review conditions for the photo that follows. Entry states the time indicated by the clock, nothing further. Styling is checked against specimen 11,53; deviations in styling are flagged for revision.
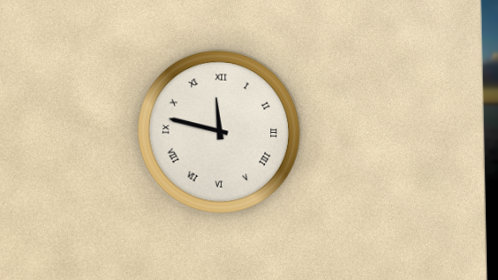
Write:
11,47
